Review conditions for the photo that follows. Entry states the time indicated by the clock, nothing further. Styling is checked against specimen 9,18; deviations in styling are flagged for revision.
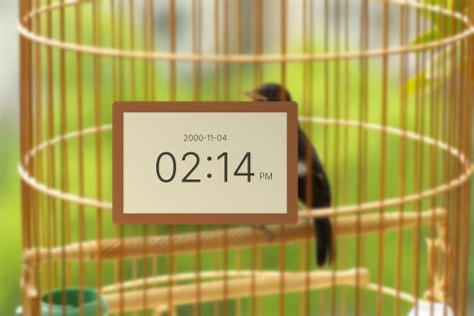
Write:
2,14
